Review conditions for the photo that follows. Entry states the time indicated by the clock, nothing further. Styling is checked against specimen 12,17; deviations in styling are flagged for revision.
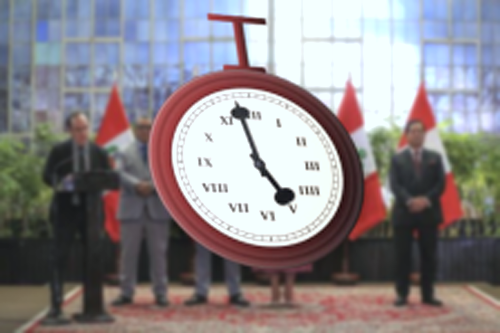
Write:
4,58
